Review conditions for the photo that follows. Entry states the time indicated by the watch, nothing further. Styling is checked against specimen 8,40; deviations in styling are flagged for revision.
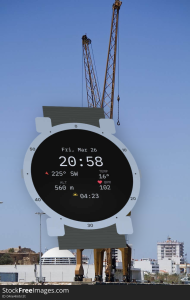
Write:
20,58
